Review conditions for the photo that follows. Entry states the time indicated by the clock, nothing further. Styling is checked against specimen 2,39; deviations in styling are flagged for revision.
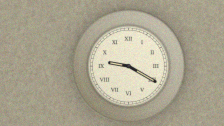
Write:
9,20
